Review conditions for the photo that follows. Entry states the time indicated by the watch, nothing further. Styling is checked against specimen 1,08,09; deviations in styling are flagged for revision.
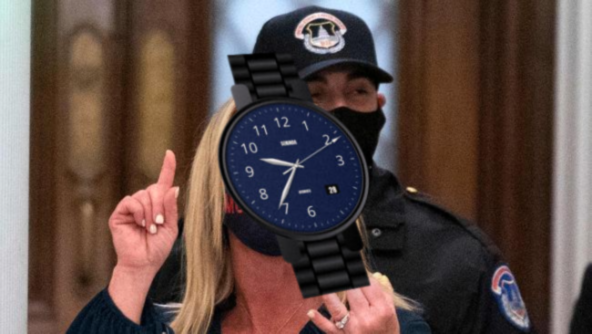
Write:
9,36,11
